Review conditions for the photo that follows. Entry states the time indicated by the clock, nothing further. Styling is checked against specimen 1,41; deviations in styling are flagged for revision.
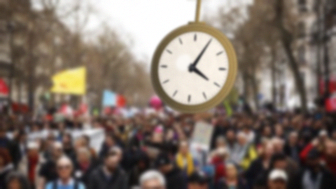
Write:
4,05
